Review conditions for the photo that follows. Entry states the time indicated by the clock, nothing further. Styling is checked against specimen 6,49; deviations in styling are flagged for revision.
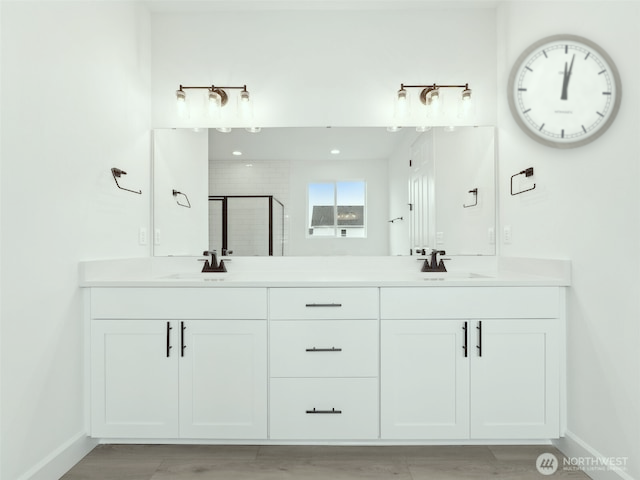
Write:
12,02
